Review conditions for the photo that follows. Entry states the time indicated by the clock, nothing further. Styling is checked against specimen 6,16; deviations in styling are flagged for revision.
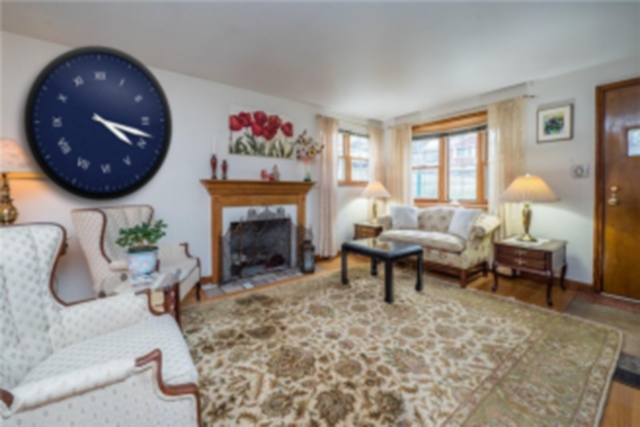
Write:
4,18
